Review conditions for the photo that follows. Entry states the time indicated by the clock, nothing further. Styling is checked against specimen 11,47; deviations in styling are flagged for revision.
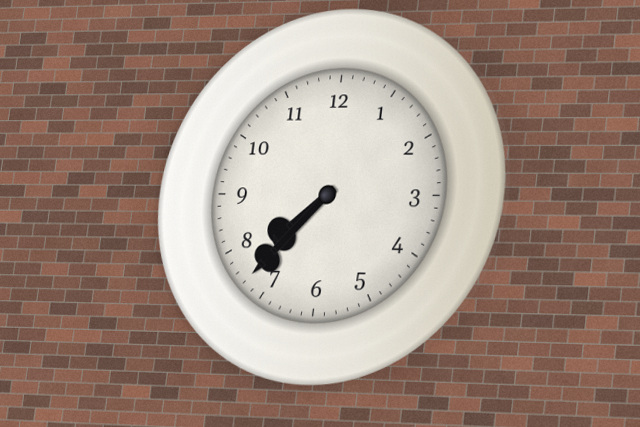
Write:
7,37
